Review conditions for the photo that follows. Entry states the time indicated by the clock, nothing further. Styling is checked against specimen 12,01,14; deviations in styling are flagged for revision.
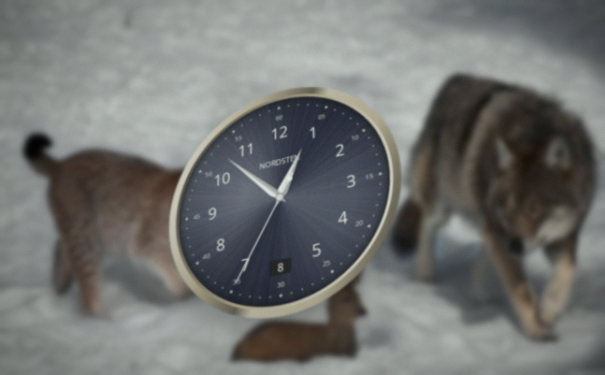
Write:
12,52,35
